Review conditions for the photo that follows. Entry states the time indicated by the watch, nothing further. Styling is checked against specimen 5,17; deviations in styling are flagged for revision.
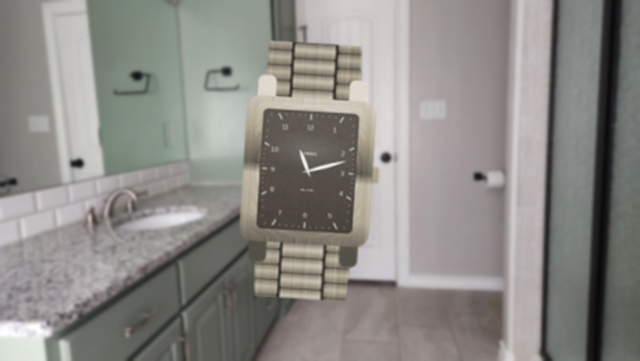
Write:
11,12
